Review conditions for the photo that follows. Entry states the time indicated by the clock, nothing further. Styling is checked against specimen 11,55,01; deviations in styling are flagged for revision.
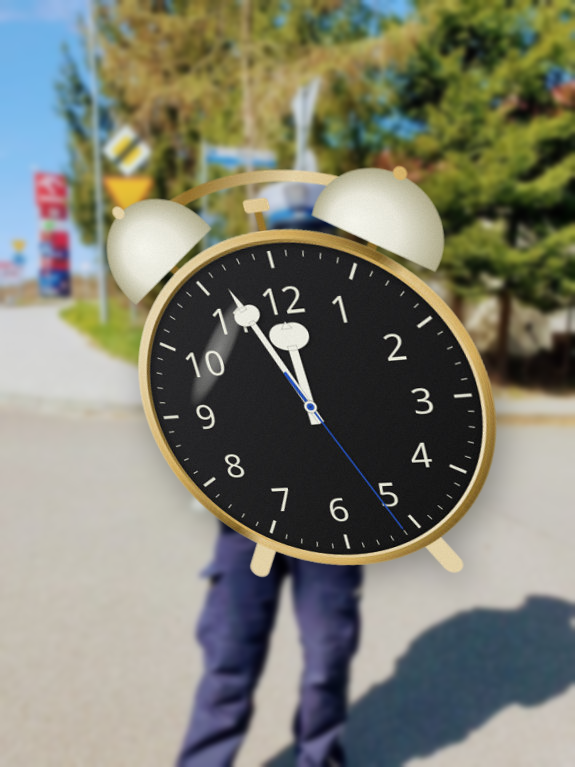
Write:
11,56,26
